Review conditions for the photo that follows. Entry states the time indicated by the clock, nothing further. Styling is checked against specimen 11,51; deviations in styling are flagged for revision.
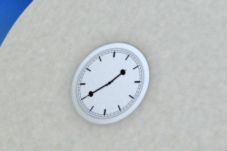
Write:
1,40
